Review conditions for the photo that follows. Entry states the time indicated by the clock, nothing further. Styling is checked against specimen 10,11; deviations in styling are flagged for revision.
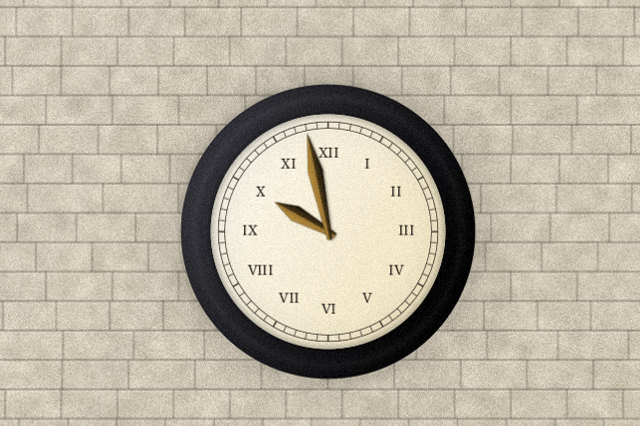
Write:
9,58
